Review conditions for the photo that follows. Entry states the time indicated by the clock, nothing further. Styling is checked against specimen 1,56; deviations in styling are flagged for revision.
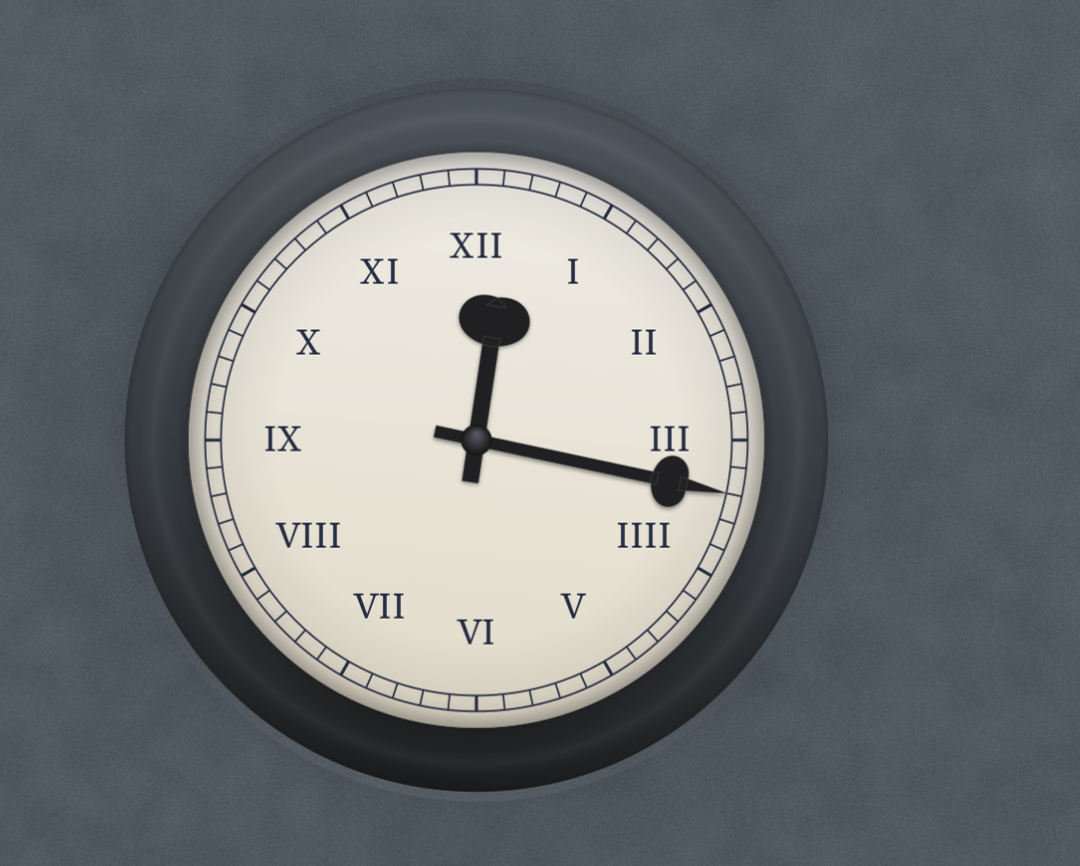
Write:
12,17
